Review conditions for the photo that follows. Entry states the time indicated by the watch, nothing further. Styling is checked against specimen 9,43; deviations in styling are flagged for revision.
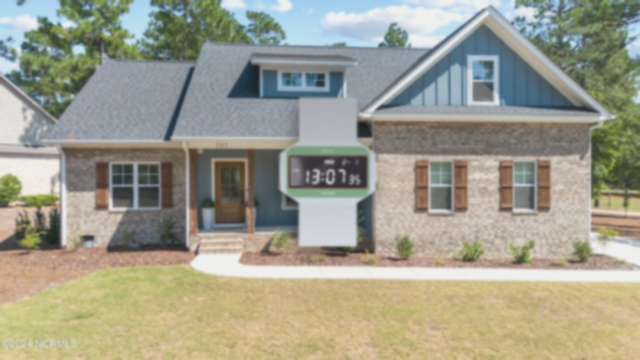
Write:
13,07
